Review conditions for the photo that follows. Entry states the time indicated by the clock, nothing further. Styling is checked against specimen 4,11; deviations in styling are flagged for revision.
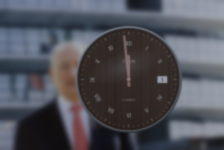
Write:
11,59
